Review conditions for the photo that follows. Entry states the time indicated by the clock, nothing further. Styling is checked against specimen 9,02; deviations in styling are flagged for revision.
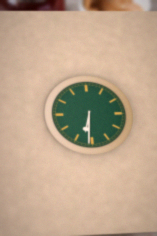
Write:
6,31
